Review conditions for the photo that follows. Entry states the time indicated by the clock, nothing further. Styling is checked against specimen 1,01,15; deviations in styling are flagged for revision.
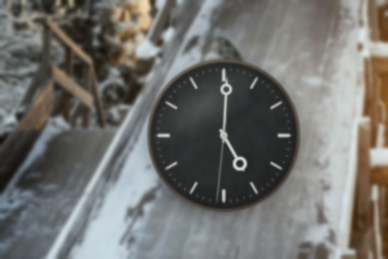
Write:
5,00,31
